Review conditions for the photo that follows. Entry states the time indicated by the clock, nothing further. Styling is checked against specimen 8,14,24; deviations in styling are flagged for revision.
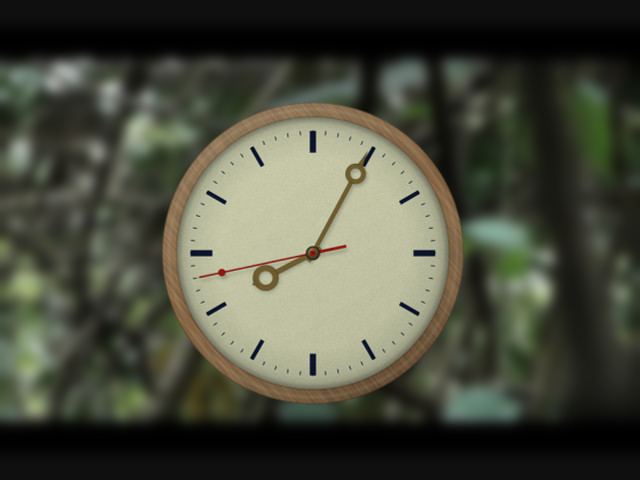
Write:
8,04,43
